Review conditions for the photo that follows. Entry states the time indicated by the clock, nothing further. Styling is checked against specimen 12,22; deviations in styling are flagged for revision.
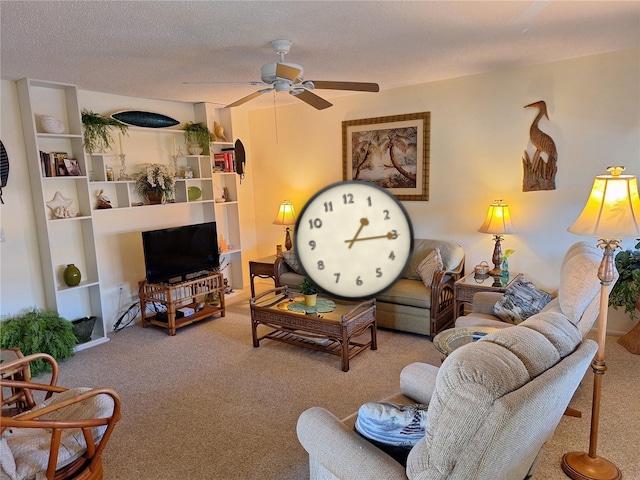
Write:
1,15
